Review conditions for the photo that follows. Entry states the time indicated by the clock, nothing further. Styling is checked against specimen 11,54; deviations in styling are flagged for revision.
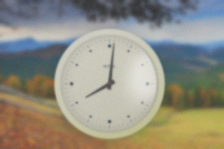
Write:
8,01
